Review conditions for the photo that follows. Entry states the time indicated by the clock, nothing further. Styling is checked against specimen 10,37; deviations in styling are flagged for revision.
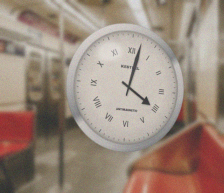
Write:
4,02
